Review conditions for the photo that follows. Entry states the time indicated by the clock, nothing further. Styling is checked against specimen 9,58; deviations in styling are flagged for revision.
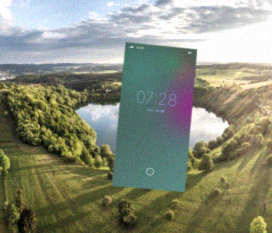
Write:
7,28
